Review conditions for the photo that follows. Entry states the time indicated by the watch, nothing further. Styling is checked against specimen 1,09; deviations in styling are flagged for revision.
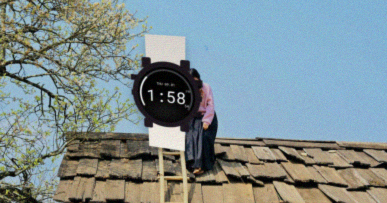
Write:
1,58
